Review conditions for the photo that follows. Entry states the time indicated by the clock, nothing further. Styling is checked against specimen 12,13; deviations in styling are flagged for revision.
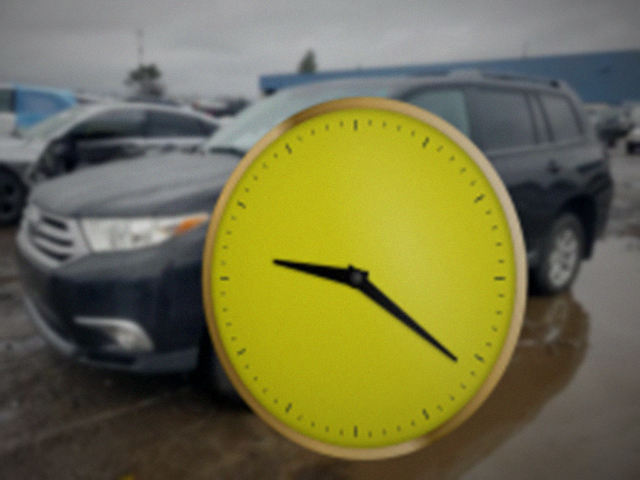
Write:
9,21
